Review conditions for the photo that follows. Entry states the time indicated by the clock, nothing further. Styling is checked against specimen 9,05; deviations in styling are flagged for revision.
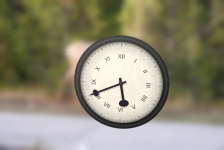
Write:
5,41
